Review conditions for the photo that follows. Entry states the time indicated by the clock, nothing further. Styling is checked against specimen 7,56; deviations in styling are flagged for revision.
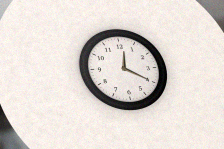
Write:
12,20
